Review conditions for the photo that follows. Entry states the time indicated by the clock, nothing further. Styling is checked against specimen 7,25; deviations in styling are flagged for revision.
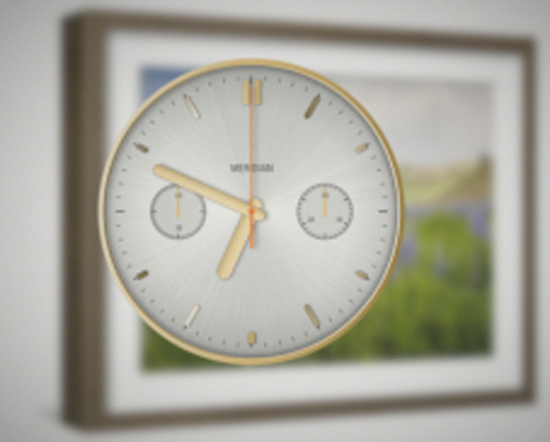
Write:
6,49
